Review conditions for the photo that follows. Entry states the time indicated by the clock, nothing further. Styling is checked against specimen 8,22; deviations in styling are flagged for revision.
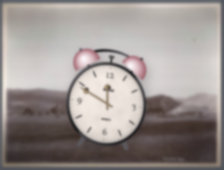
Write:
11,49
